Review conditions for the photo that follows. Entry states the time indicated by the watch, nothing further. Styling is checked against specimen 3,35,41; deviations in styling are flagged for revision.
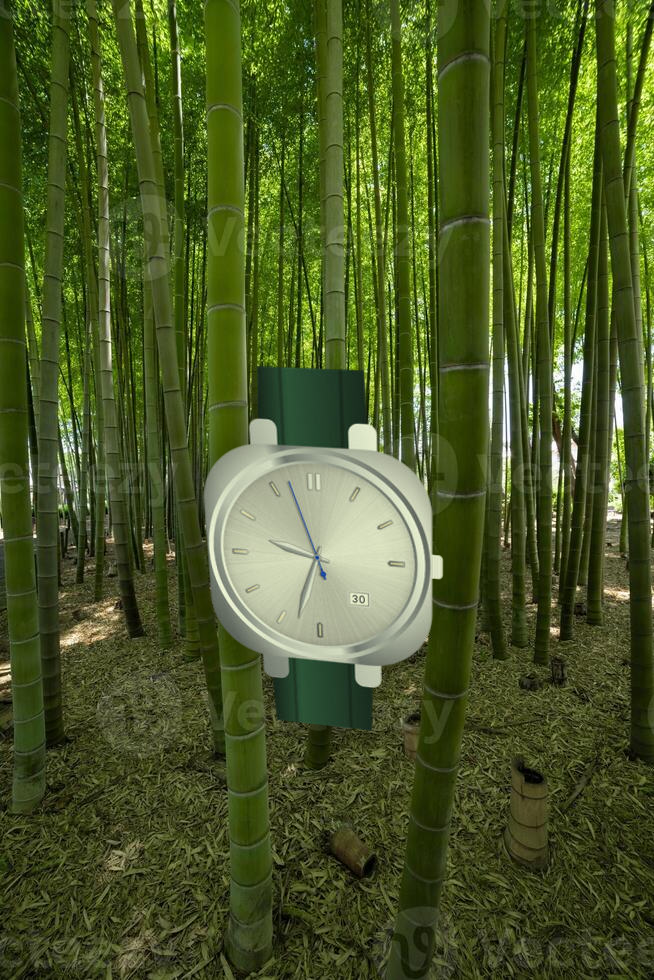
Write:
9,32,57
